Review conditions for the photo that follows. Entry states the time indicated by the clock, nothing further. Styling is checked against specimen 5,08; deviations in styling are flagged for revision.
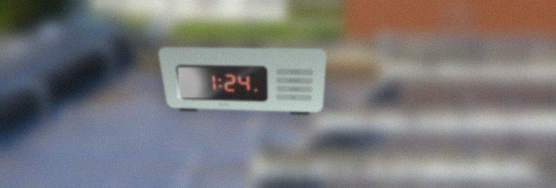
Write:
1,24
